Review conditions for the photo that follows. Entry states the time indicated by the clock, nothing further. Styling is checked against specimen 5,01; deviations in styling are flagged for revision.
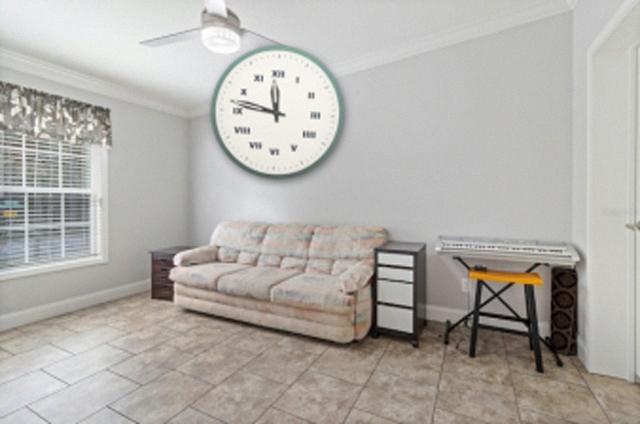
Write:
11,47
